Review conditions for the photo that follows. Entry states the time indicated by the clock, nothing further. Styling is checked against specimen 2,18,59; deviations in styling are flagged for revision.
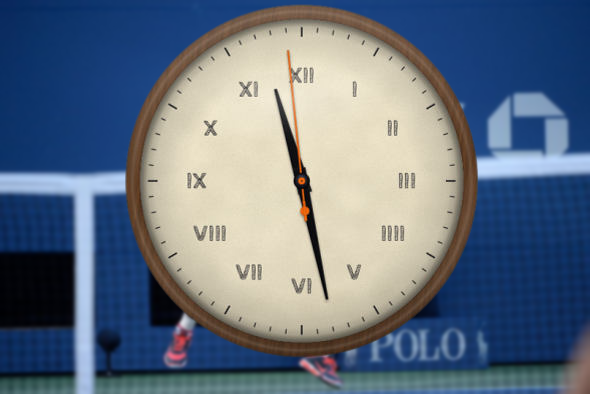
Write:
11,27,59
